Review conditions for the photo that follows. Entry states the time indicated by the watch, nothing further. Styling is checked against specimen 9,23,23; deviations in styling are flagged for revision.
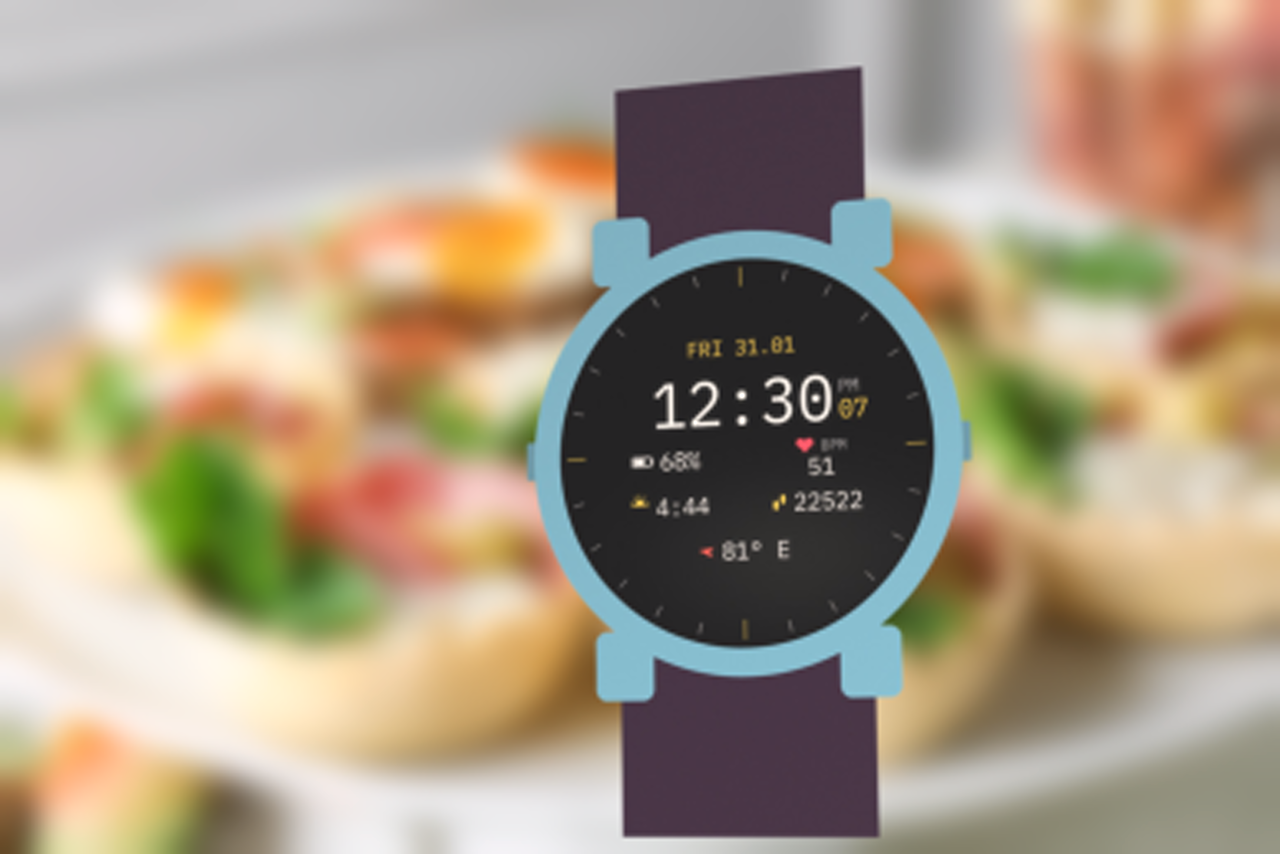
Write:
12,30,07
